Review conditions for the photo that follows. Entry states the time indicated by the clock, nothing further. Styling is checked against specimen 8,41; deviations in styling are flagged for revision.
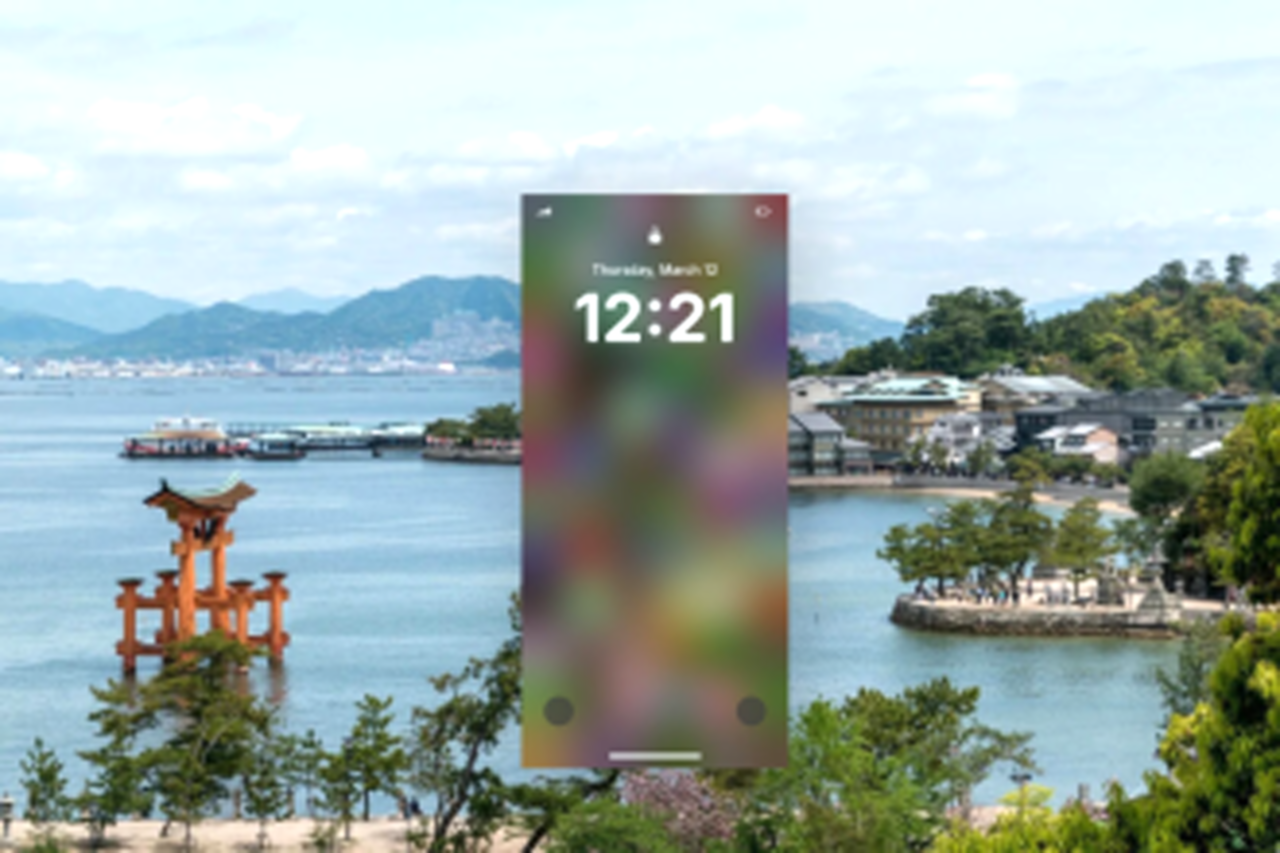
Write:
12,21
